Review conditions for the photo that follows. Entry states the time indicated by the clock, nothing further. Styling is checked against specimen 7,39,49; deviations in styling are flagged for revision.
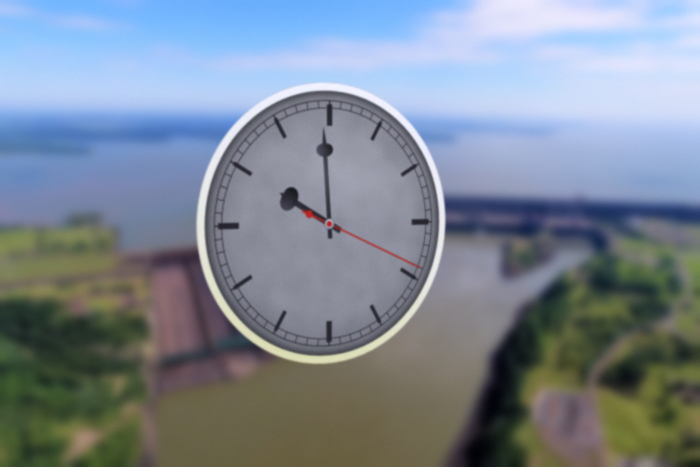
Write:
9,59,19
